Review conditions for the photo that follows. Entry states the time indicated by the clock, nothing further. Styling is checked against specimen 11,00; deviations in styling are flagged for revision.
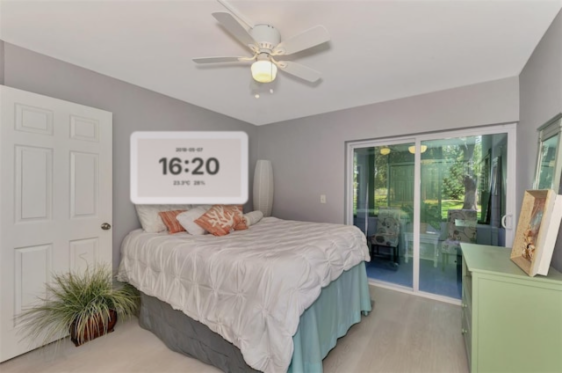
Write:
16,20
